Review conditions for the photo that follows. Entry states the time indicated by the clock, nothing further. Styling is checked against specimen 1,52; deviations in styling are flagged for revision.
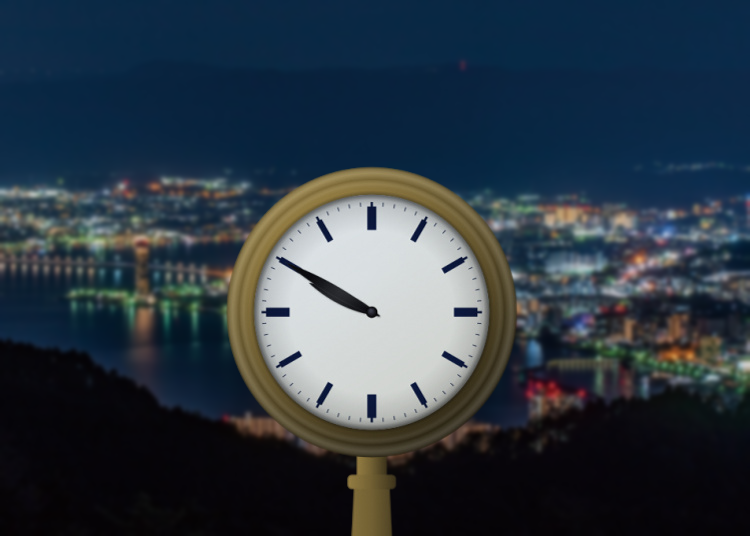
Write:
9,50
